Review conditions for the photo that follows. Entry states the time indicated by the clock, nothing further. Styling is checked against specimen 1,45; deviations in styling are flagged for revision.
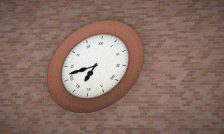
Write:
6,42
